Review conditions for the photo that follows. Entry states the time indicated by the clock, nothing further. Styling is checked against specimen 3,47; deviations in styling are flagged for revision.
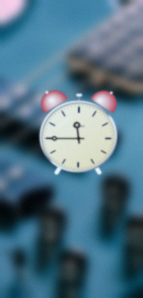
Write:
11,45
